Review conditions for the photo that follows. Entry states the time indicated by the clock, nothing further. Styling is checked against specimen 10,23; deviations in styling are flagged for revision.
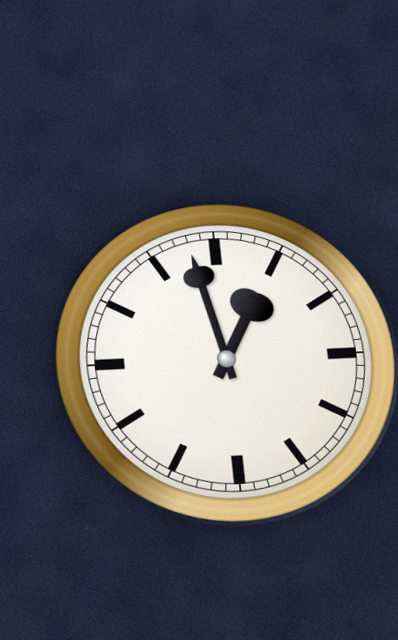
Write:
12,58
